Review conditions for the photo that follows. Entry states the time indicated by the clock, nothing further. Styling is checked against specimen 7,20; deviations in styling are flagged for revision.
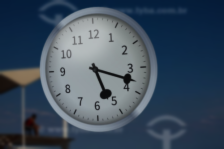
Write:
5,18
